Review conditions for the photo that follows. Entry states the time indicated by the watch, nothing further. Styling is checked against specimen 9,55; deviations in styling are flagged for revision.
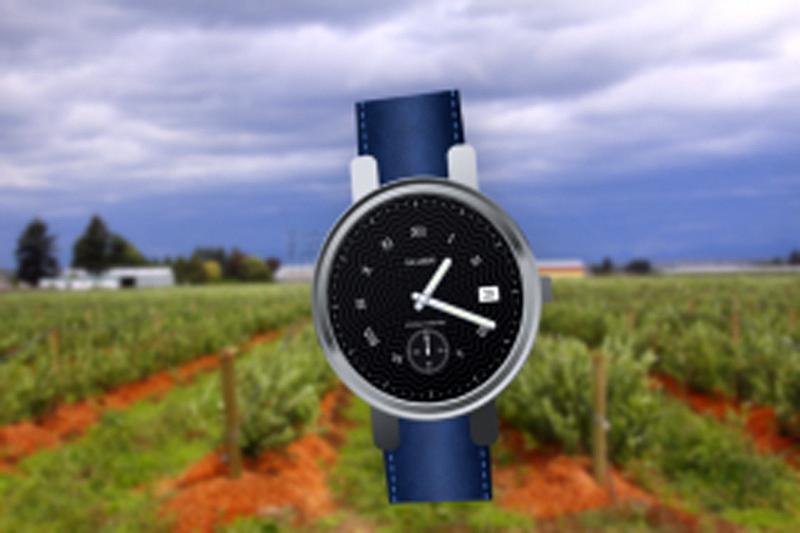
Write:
1,19
